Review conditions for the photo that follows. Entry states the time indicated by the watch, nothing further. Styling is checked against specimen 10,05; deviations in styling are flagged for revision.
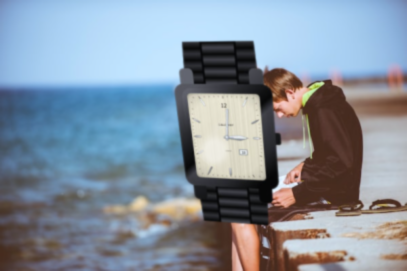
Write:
3,01
